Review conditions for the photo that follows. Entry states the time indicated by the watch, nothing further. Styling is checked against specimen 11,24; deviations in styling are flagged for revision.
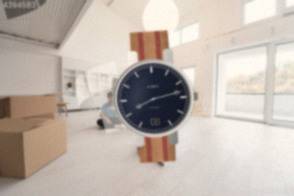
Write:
8,13
